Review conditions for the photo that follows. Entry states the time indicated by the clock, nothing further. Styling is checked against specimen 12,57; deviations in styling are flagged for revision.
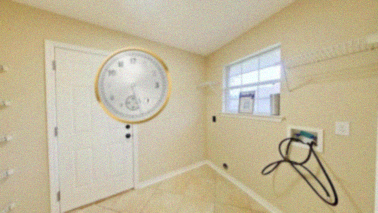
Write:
5,27
